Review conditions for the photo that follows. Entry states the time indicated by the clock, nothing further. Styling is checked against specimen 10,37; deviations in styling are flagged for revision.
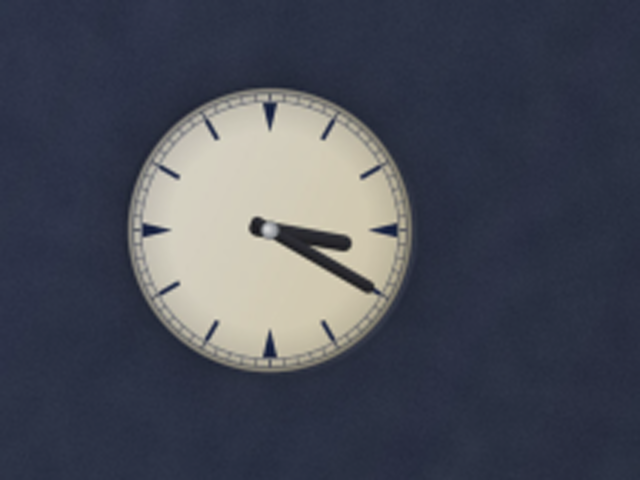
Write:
3,20
